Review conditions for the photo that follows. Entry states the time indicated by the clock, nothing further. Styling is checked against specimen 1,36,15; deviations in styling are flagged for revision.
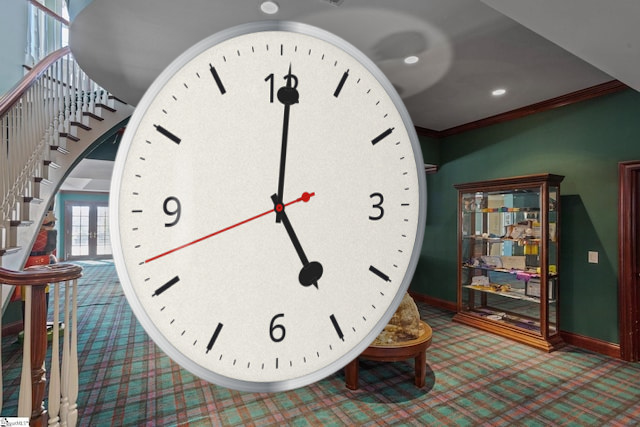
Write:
5,00,42
